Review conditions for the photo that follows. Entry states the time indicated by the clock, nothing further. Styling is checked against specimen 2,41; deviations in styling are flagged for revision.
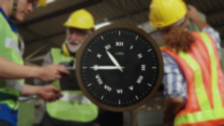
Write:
10,45
